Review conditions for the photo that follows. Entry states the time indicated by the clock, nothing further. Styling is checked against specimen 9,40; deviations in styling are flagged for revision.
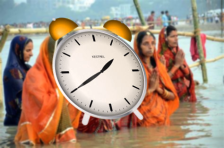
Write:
1,40
